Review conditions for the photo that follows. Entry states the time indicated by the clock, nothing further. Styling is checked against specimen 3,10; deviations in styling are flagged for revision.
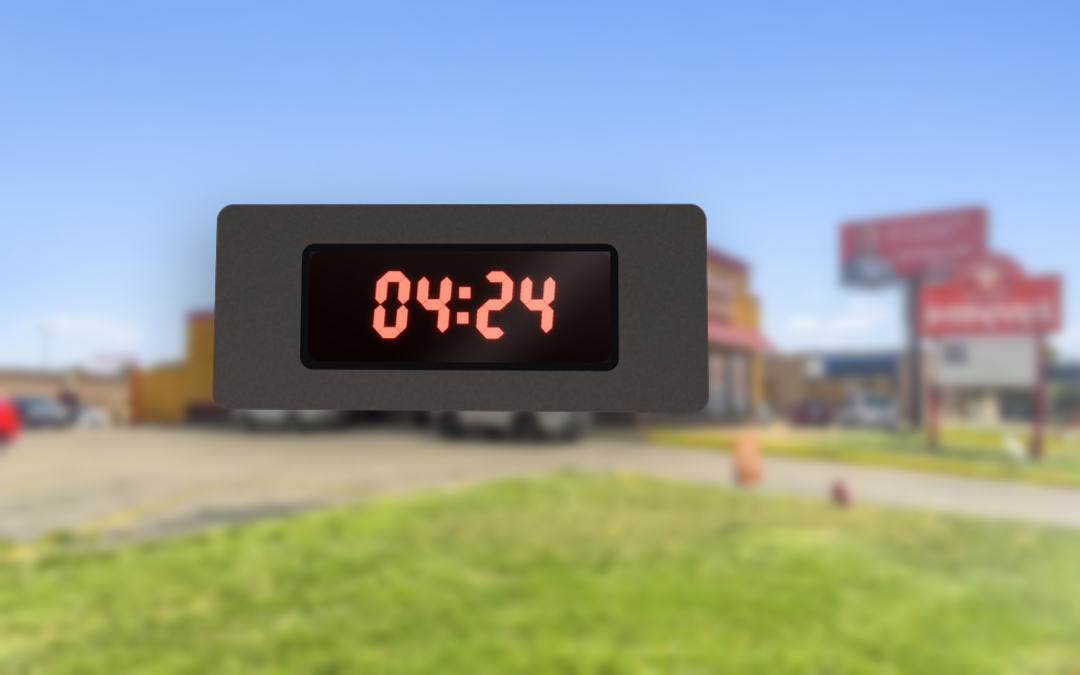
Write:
4,24
